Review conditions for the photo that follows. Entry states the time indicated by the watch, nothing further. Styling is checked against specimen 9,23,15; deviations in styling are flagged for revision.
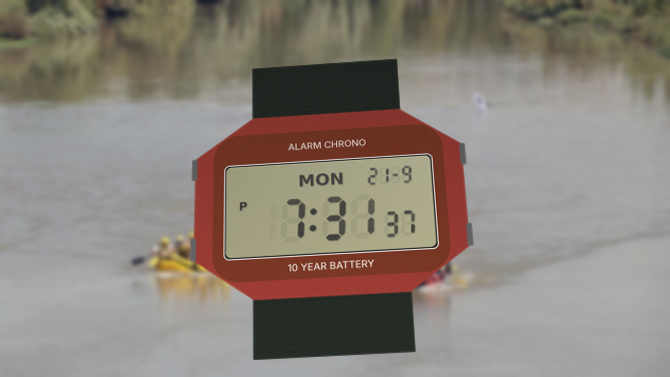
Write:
7,31,37
